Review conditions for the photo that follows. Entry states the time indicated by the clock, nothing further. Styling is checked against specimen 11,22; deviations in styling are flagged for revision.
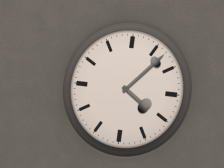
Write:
4,07
